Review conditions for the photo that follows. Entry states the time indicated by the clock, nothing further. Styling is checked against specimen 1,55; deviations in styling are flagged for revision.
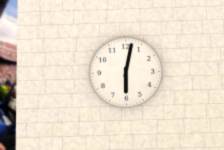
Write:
6,02
